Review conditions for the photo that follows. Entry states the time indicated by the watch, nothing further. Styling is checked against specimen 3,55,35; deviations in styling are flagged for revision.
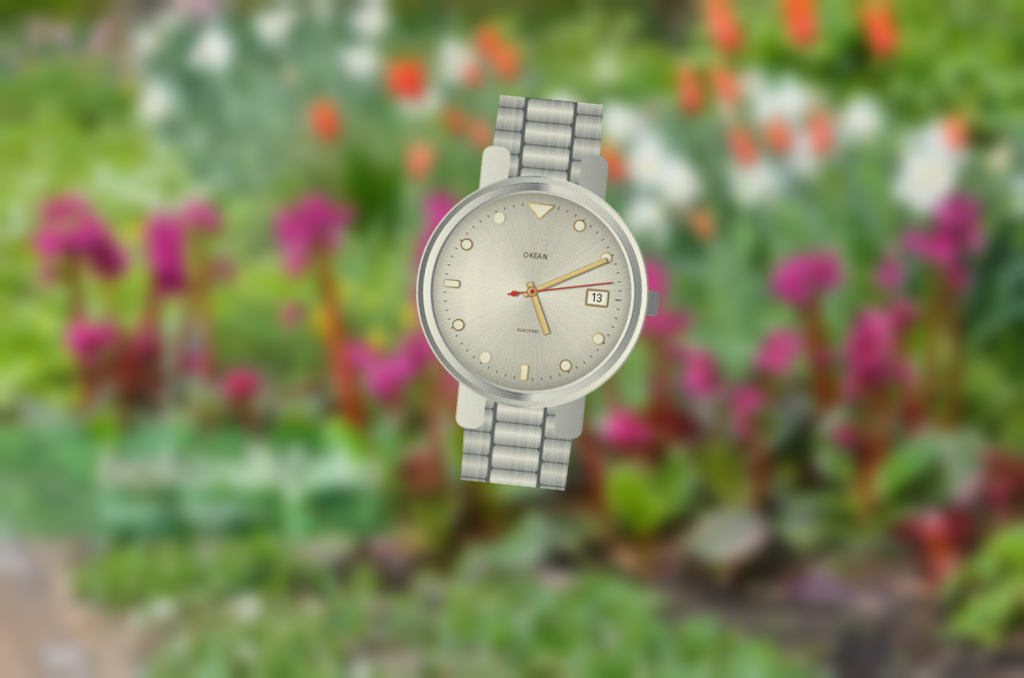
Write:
5,10,13
